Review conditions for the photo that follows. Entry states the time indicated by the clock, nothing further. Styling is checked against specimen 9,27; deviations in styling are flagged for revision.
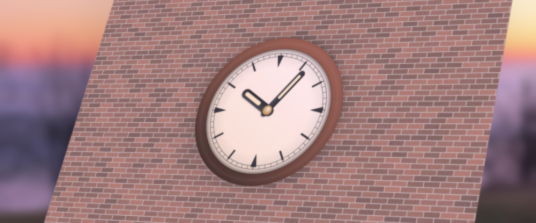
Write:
10,06
